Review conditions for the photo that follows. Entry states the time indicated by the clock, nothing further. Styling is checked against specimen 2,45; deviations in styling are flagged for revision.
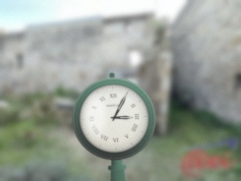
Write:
3,05
